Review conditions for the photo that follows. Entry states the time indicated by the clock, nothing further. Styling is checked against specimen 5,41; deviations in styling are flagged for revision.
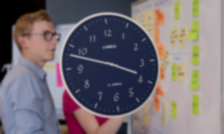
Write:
3,48
